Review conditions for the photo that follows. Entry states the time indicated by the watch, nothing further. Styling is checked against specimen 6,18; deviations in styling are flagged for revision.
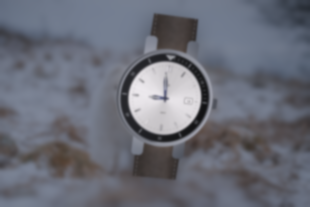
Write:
8,59
